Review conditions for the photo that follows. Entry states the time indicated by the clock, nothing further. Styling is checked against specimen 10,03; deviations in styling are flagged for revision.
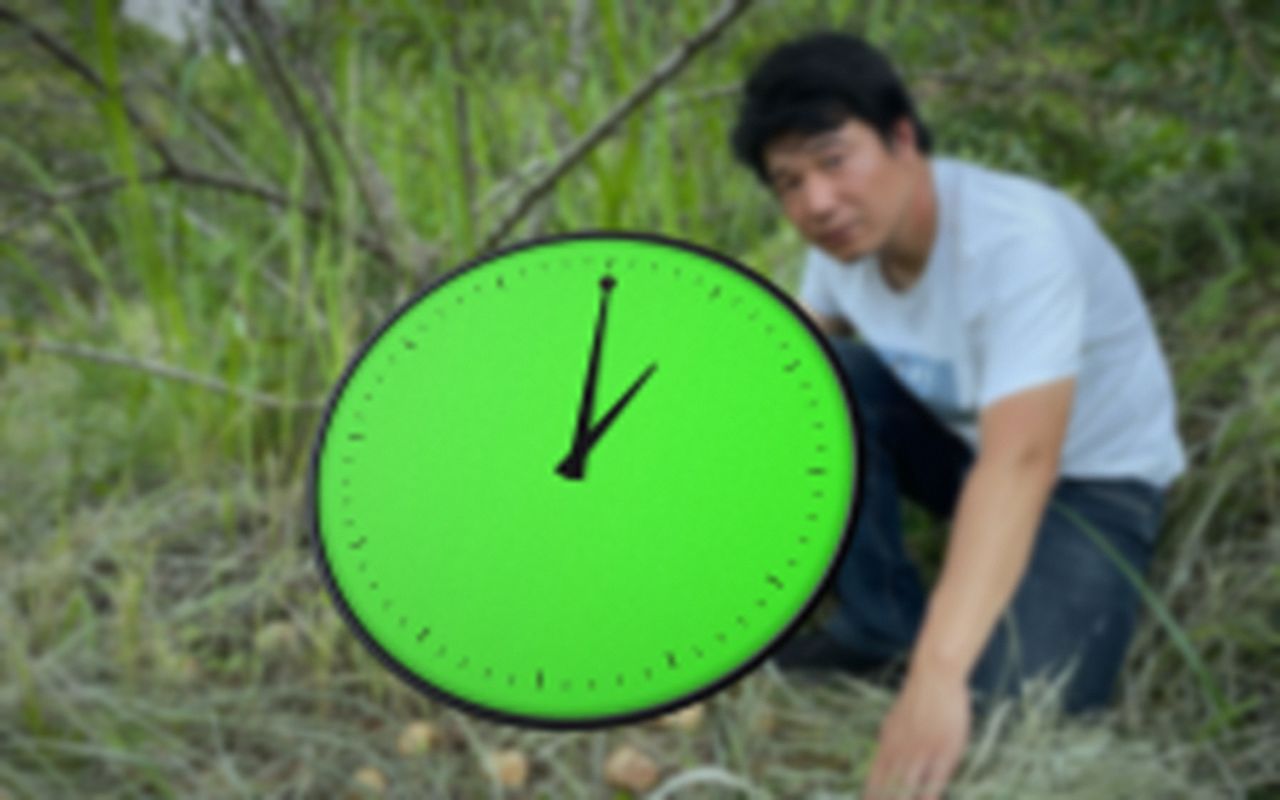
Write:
1,00
